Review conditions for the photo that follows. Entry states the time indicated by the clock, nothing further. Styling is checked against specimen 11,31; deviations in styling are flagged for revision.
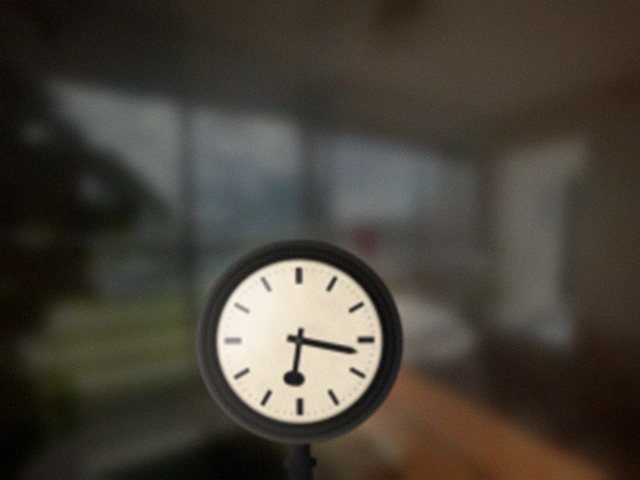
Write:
6,17
